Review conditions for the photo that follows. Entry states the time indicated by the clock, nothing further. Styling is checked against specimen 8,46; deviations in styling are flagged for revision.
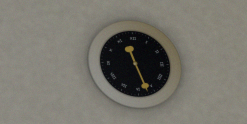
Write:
11,27
